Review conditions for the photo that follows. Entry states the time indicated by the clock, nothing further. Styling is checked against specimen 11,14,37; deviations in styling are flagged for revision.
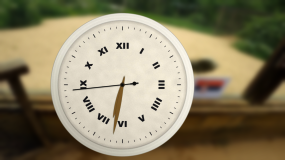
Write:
6,31,44
